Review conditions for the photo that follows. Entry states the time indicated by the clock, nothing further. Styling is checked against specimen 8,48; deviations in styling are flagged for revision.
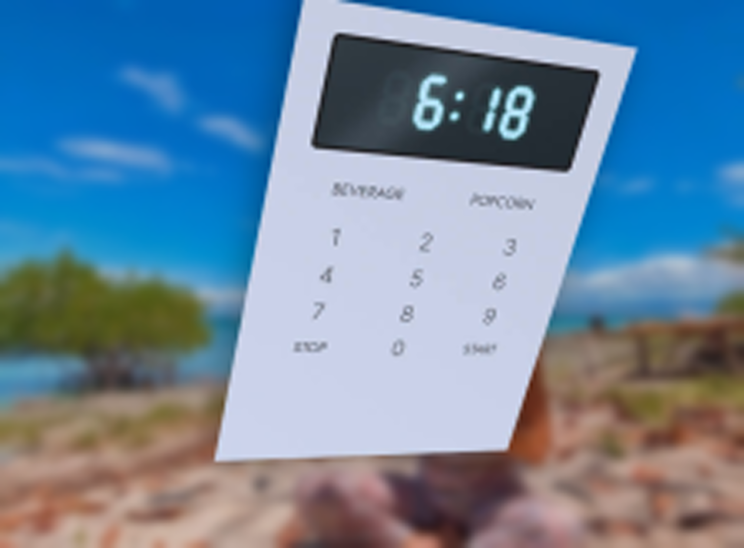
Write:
6,18
